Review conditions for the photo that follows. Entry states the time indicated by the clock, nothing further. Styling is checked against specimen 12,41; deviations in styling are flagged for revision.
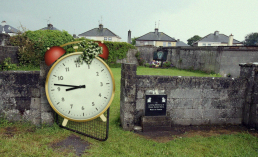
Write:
8,47
